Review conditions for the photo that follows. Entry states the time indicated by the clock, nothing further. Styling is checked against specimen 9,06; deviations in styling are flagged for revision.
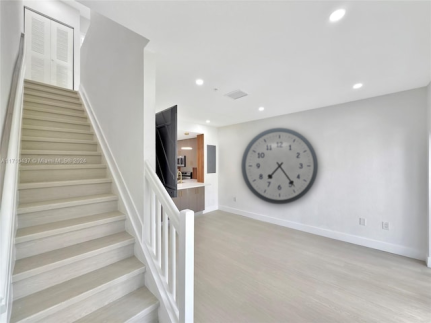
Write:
7,24
